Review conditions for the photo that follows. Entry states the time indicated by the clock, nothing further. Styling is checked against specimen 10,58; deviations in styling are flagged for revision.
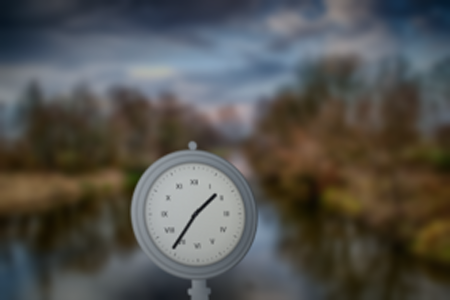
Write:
1,36
